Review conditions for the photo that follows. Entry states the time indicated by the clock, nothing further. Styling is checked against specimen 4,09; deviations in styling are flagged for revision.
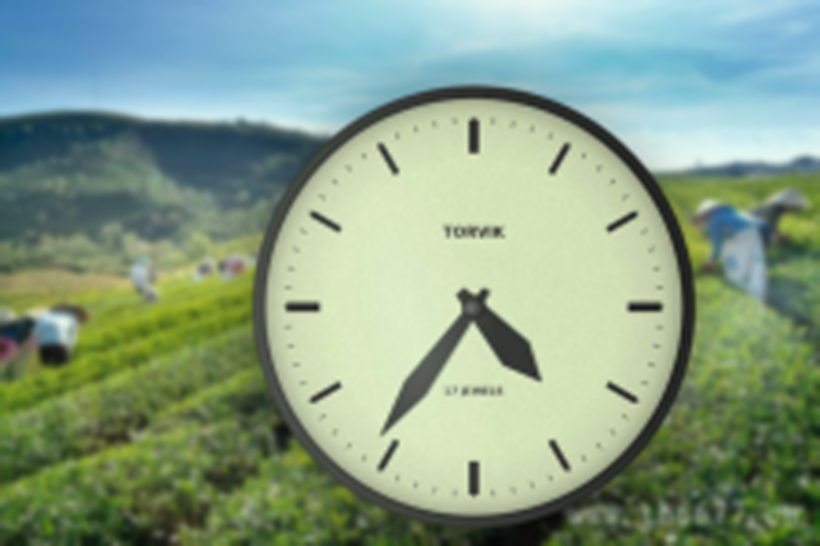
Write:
4,36
